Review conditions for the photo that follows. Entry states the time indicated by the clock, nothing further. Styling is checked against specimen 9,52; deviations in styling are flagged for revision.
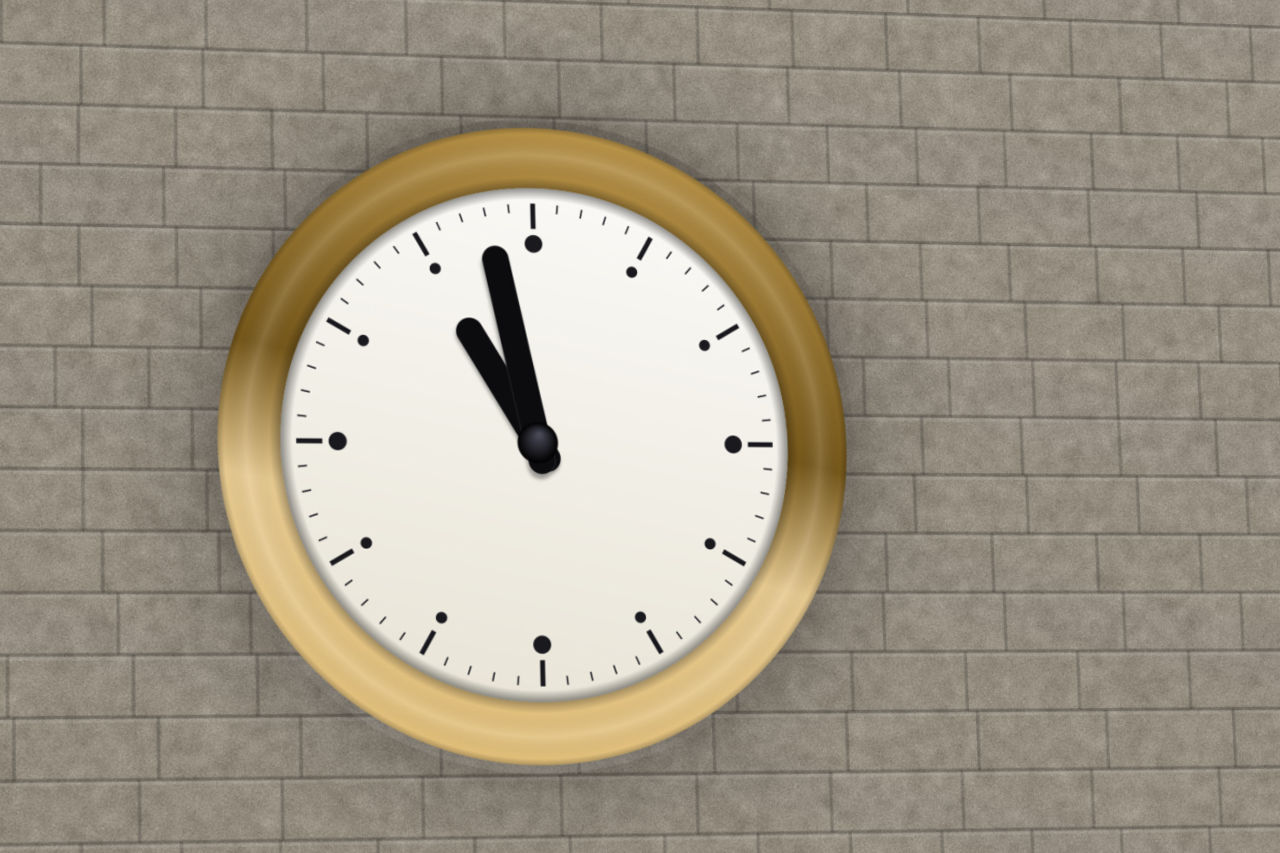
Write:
10,58
